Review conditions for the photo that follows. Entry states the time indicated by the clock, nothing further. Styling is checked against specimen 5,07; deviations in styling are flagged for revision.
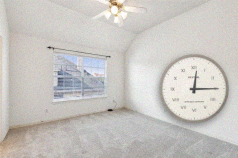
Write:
12,15
